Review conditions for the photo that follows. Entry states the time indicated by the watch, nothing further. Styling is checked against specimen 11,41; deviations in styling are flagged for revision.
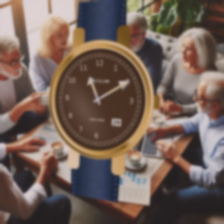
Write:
11,10
